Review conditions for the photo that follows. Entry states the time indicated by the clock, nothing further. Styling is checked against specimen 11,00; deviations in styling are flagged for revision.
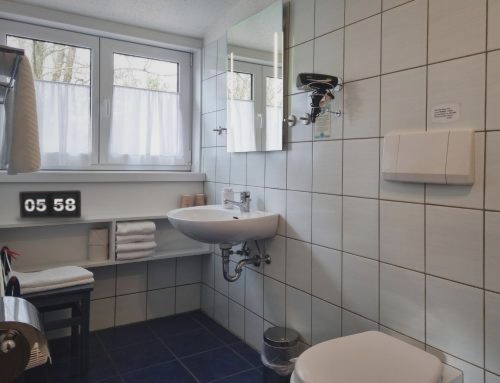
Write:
5,58
